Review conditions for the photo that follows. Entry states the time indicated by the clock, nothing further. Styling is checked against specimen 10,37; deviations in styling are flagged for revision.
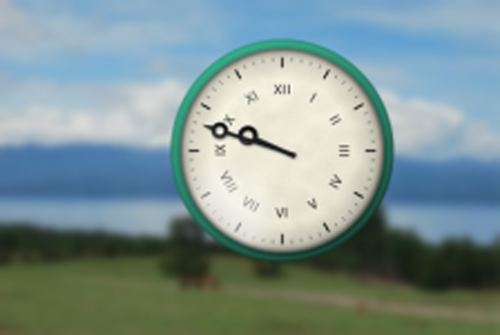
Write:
9,48
